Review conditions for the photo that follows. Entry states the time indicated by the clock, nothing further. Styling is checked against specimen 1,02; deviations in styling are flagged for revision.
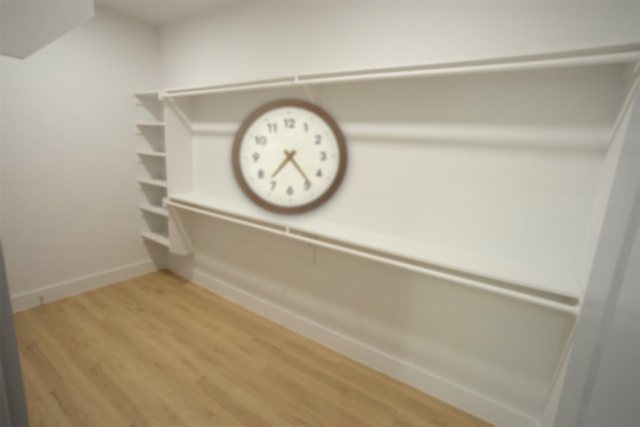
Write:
7,24
